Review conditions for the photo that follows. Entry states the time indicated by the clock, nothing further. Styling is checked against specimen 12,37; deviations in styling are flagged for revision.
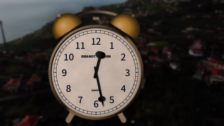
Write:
12,28
